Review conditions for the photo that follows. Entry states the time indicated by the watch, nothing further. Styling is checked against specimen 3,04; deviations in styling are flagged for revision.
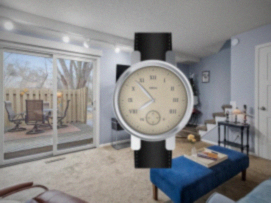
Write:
7,53
